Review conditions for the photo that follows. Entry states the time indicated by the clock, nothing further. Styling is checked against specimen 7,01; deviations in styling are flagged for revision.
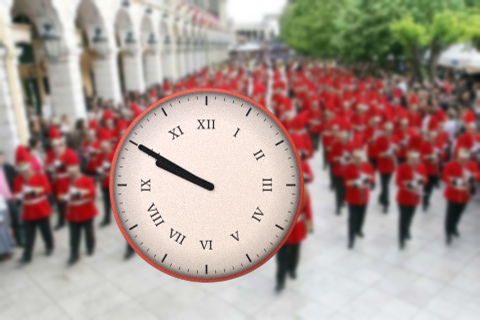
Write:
9,50
